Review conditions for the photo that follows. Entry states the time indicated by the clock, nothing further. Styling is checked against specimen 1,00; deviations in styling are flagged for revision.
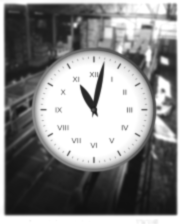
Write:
11,02
